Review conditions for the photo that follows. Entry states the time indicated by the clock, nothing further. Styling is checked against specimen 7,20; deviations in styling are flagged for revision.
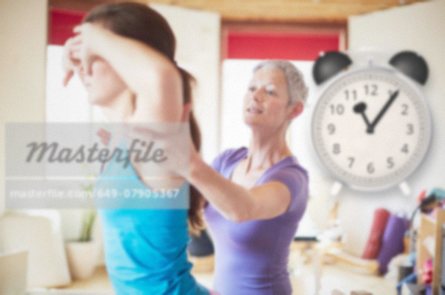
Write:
11,06
